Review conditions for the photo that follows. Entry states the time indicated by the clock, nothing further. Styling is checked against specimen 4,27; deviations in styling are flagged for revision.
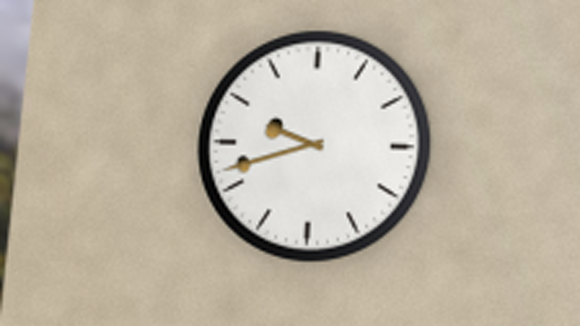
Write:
9,42
